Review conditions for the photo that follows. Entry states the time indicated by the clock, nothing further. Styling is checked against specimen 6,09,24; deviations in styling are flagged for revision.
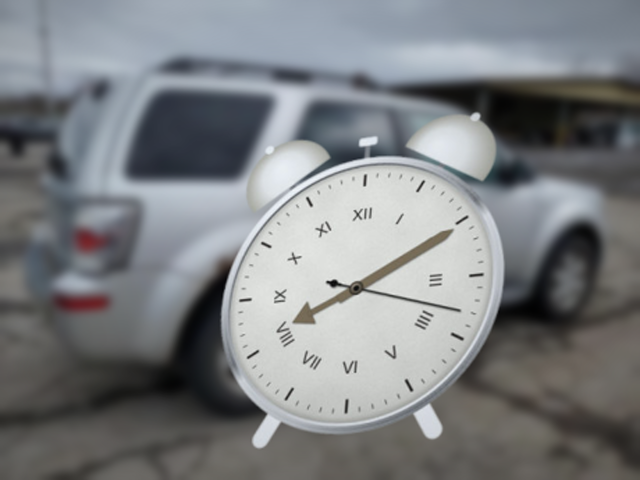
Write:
8,10,18
